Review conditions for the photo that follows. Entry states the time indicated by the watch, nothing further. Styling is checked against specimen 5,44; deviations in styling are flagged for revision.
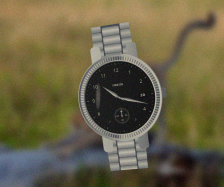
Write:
10,18
